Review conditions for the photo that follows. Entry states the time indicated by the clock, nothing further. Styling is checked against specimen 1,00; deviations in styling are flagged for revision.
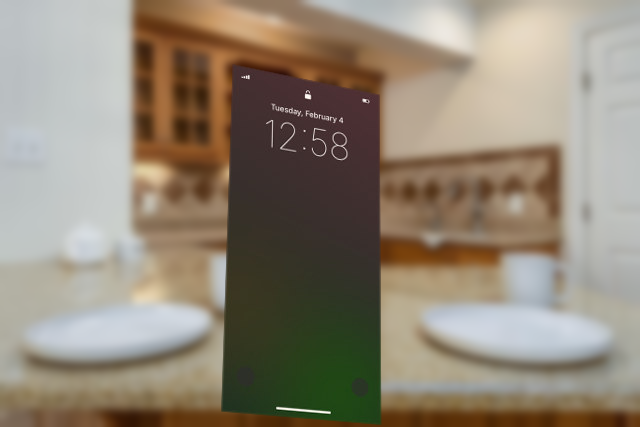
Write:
12,58
